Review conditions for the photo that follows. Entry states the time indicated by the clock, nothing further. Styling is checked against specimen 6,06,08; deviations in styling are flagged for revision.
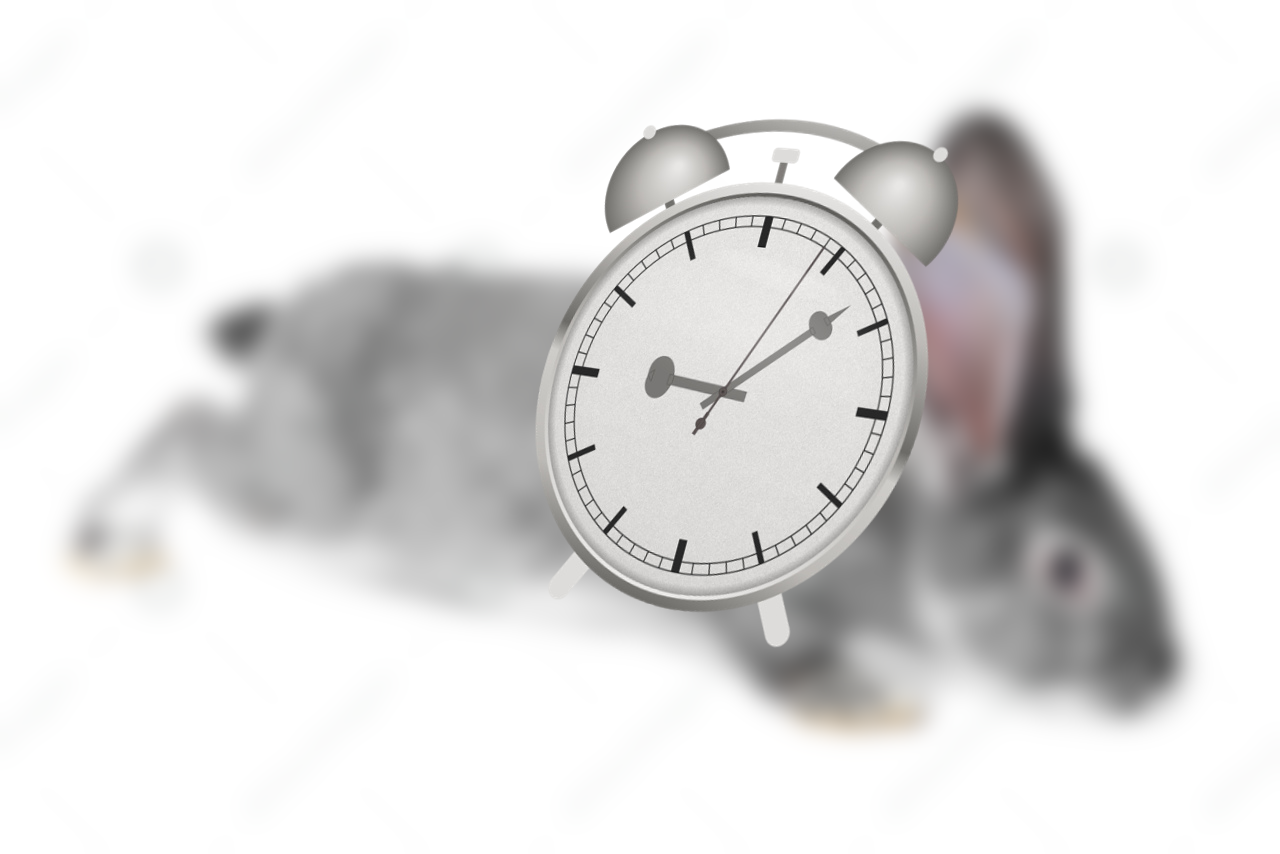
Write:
9,08,04
